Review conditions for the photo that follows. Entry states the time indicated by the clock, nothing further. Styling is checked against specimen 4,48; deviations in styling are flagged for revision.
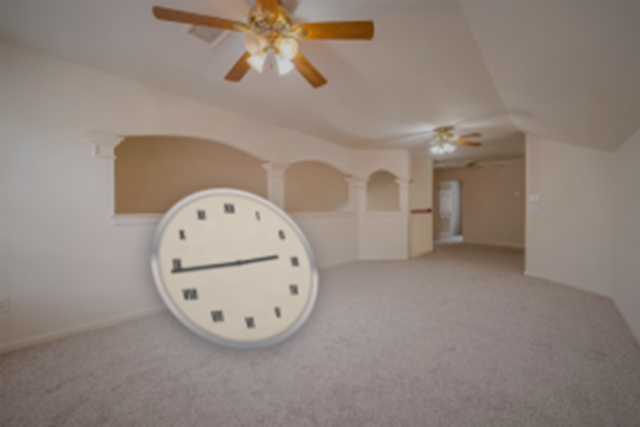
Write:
2,44
